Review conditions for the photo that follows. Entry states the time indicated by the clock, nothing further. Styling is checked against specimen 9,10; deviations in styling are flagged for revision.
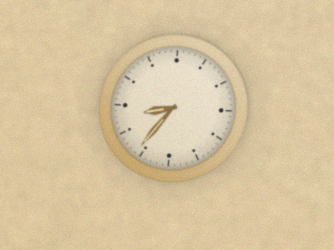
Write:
8,36
